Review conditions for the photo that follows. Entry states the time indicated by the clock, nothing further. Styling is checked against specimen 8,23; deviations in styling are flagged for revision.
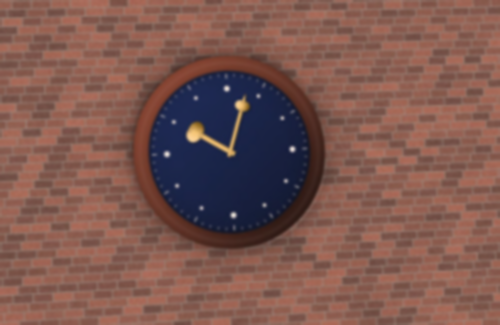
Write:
10,03
